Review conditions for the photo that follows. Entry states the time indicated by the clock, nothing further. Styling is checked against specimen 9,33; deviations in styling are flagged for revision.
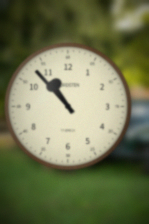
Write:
10,53
